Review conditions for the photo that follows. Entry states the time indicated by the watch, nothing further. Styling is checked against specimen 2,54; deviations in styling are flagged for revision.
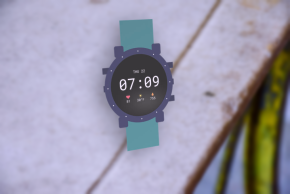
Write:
7,09
